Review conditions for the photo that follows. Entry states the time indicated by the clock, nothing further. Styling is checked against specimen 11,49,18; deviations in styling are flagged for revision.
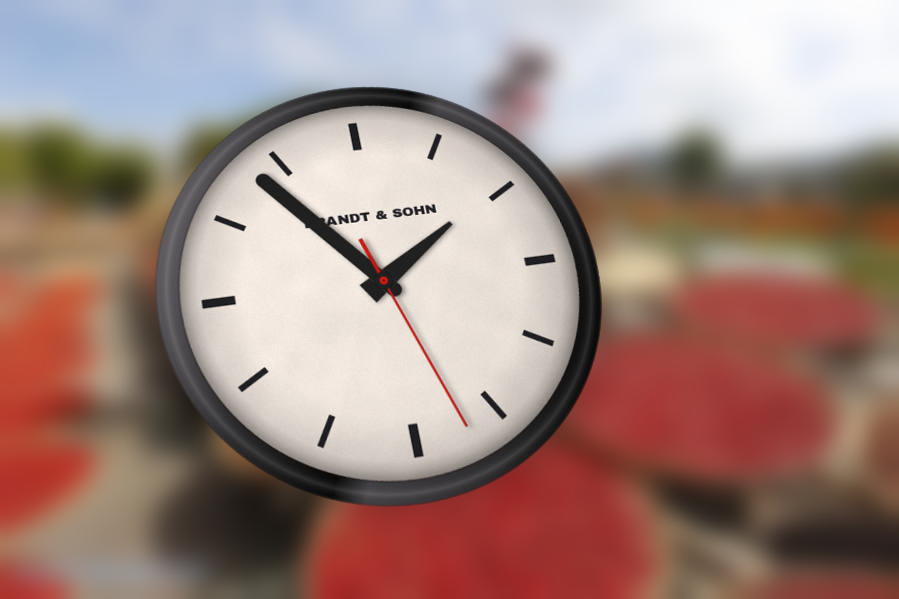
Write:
1,53,27
